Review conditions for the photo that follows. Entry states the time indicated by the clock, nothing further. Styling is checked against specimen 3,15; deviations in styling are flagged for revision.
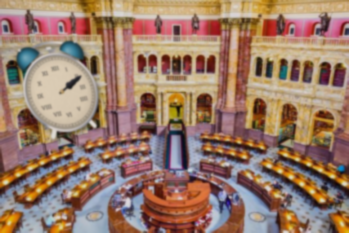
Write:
2,11
